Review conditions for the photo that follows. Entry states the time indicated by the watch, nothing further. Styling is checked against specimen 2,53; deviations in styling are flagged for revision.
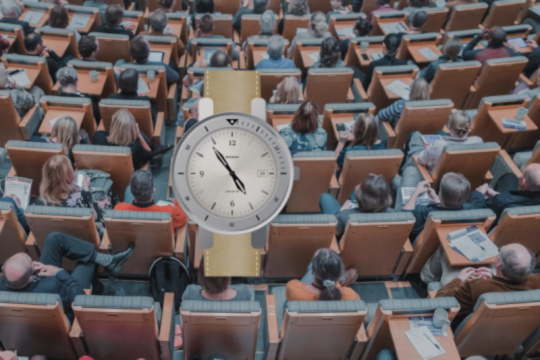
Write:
4,54
